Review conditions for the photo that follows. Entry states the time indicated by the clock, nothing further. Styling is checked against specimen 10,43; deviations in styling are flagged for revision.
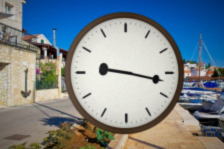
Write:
9,17
